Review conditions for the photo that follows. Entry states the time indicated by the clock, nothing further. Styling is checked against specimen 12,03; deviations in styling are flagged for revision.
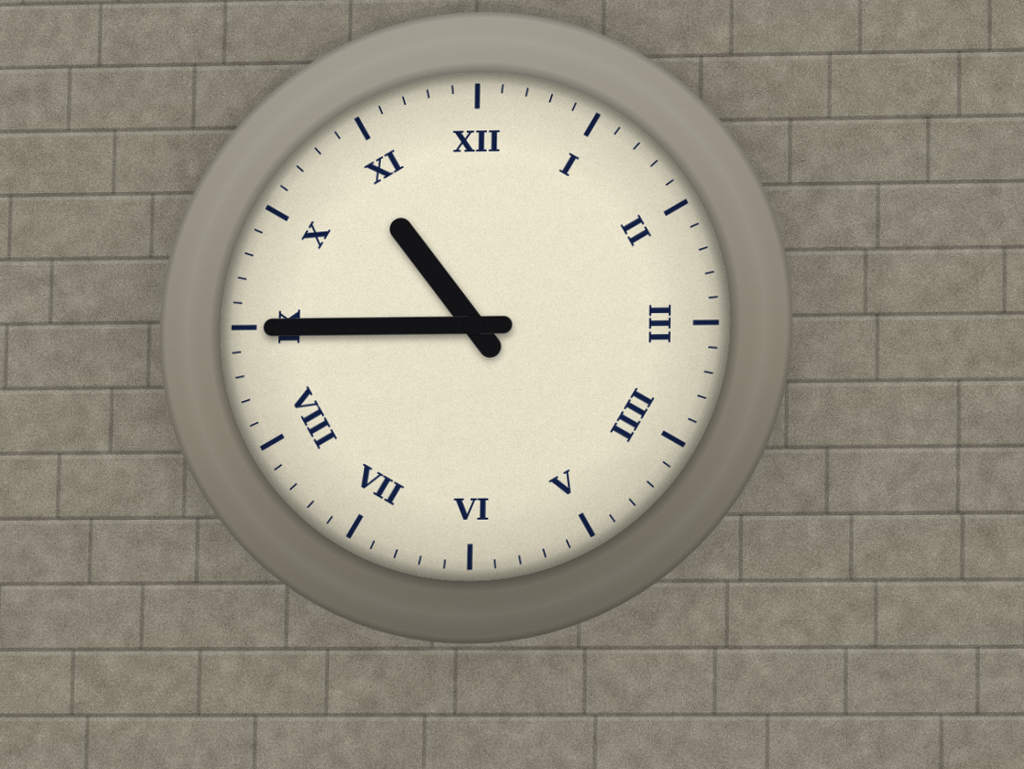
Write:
10,45
